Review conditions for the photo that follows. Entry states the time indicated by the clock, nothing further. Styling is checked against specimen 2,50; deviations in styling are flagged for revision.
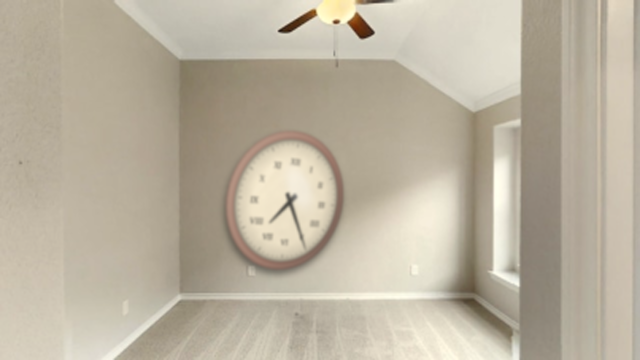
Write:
7,25
